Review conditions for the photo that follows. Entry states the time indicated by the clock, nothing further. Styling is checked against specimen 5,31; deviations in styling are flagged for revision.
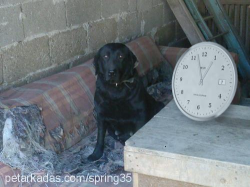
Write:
12,57
